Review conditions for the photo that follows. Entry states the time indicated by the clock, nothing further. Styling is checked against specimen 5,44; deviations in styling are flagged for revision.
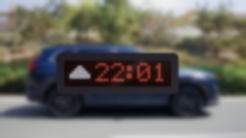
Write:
22,01
